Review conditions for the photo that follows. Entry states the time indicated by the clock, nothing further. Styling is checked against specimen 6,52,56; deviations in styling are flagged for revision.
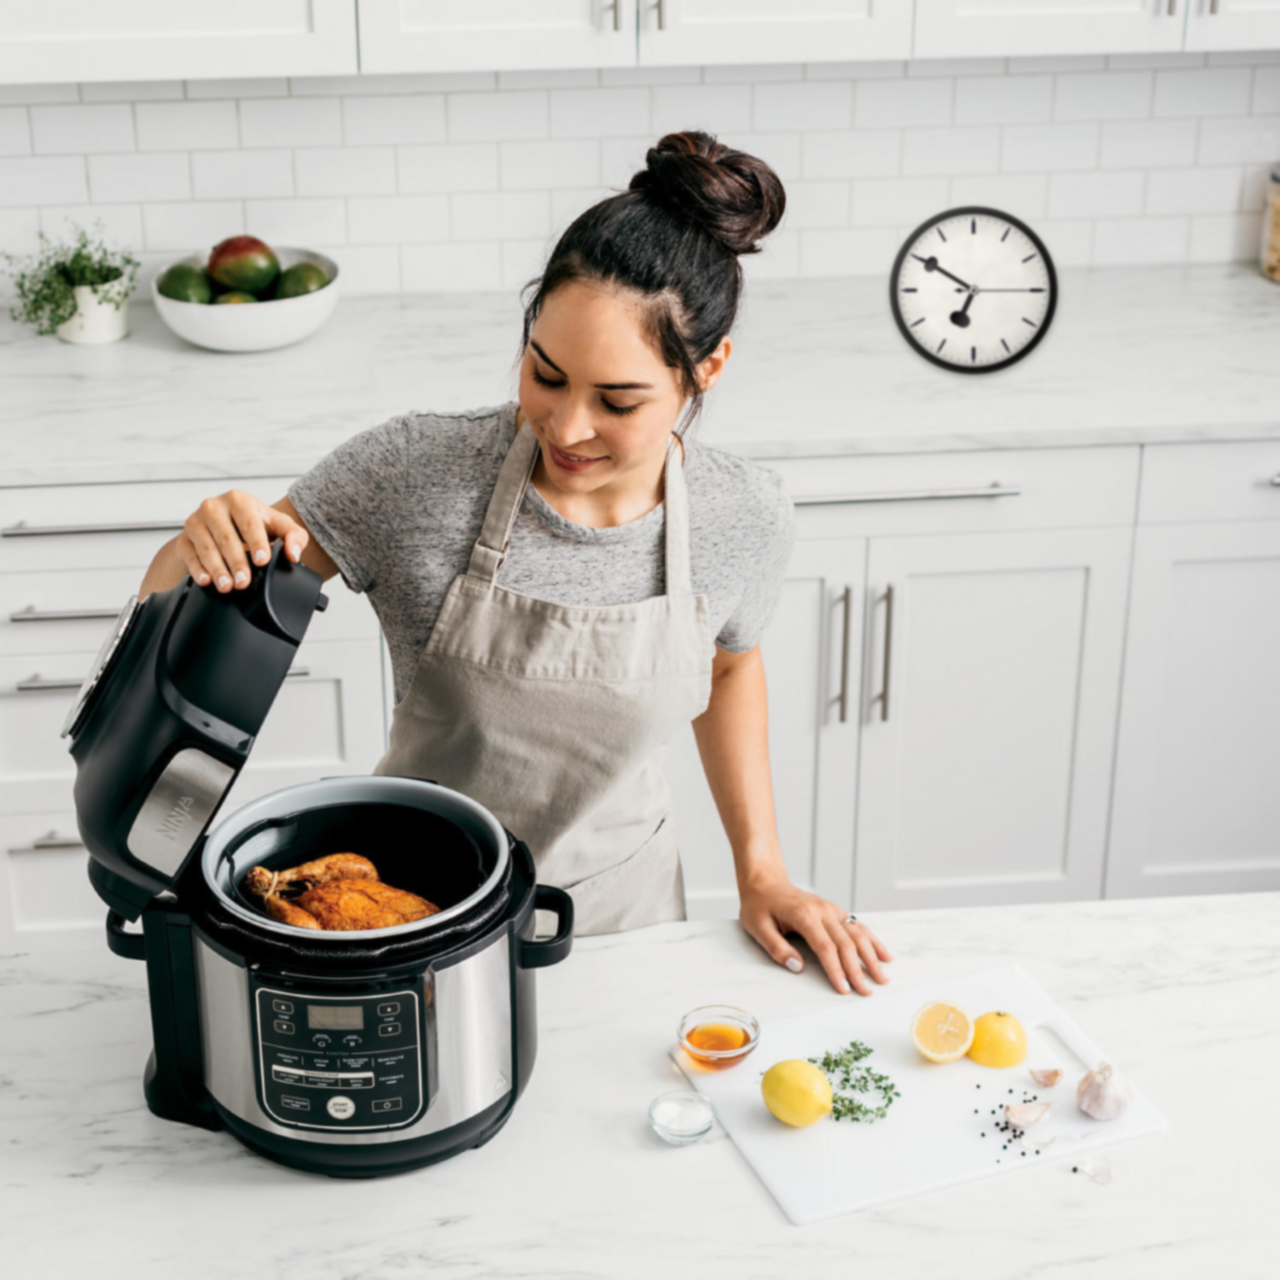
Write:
6,50,15
